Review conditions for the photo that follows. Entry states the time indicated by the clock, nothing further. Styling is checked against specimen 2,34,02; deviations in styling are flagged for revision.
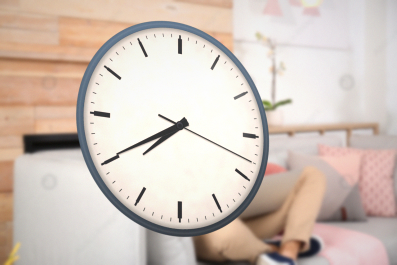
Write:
7,40,18
